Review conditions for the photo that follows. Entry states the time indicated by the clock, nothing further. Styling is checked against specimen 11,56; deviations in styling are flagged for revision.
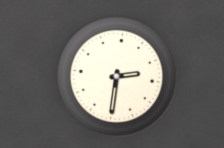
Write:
2,30
